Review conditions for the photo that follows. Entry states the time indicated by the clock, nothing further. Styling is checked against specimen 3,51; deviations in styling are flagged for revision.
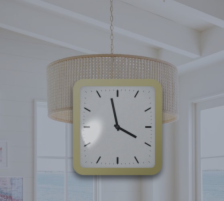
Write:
3,58
